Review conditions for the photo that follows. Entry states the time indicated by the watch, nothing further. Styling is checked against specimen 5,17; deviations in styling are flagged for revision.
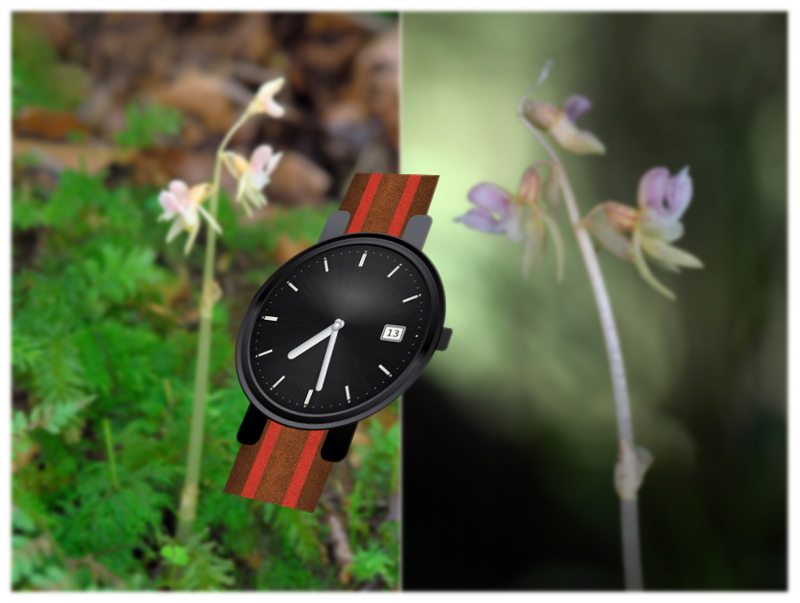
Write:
7,29
